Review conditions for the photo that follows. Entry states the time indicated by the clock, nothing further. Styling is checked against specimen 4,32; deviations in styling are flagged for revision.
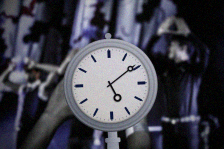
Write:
5,09
